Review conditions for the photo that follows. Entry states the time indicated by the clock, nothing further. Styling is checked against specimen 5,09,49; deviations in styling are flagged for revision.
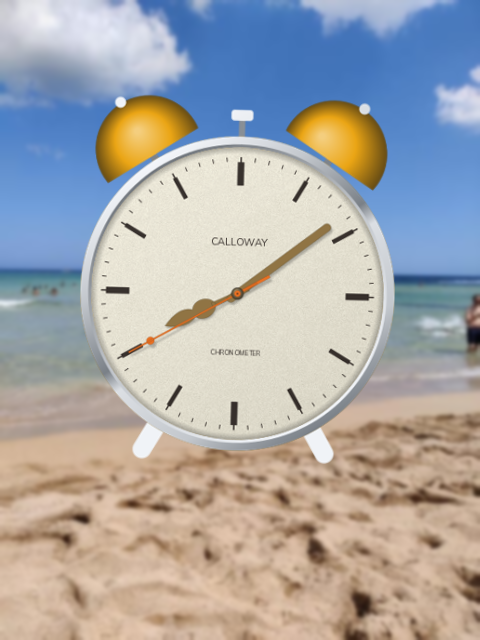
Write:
8,08,40
